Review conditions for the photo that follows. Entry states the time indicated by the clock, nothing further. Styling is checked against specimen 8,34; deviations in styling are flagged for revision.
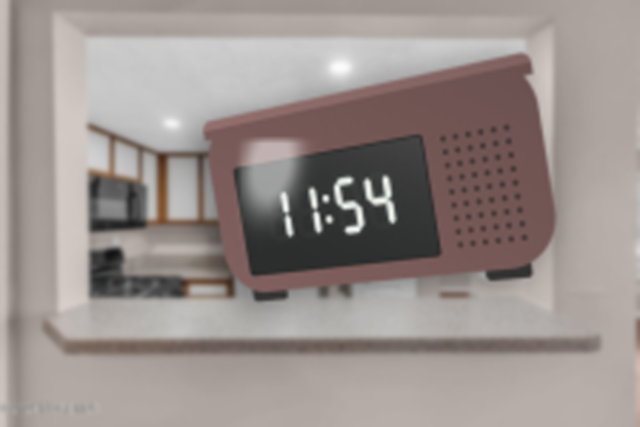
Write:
11,54
